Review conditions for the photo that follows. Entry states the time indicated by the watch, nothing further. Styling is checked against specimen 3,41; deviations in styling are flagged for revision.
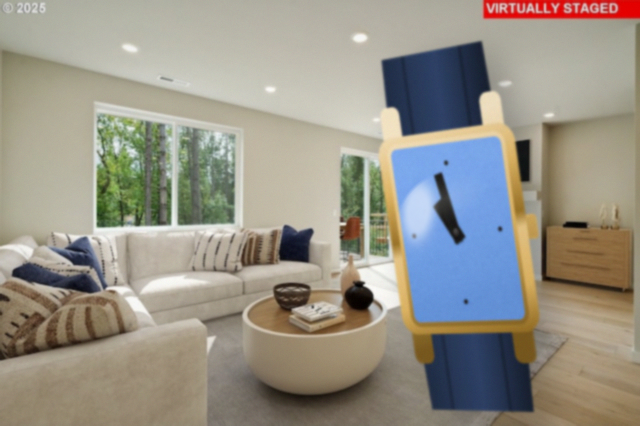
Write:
10,58
